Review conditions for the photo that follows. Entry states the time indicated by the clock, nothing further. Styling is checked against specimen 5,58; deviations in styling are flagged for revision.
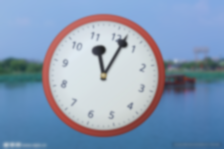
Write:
11,02
